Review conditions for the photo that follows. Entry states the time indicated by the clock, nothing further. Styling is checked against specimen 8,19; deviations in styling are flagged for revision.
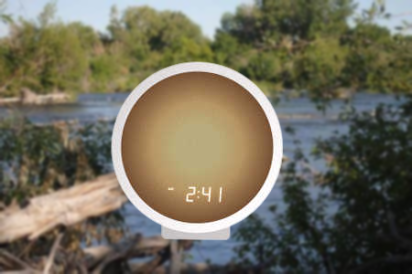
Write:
2,41
